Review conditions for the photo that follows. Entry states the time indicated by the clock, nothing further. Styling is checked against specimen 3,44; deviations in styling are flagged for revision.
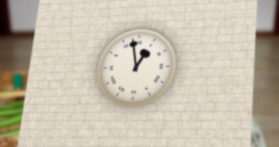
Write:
12,58
